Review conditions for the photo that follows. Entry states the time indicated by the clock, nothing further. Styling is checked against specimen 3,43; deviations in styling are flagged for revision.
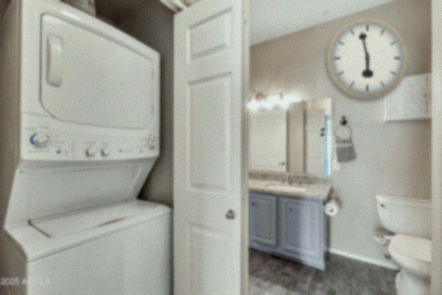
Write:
5,58
